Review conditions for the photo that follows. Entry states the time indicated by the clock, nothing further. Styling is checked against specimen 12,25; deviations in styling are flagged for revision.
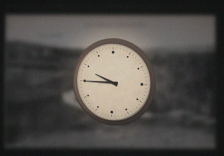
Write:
9,45
